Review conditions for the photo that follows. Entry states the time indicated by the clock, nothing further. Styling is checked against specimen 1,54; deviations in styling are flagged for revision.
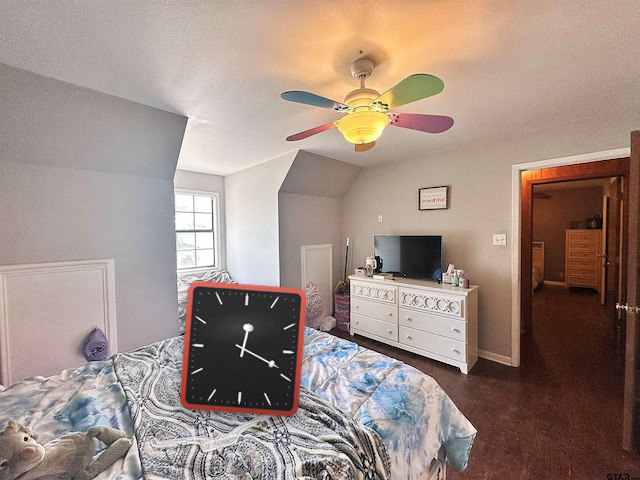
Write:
12,19
